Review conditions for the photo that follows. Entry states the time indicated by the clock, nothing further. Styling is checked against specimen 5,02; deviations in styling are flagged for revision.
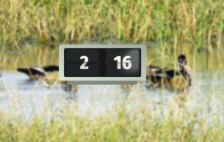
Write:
2,16
